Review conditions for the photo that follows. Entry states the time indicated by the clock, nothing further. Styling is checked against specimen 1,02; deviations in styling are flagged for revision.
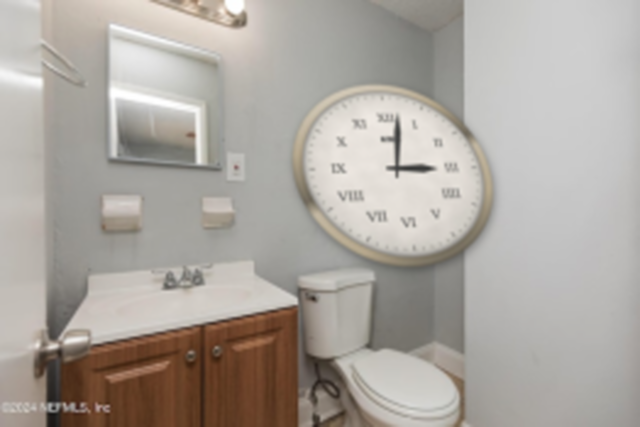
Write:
3,02
